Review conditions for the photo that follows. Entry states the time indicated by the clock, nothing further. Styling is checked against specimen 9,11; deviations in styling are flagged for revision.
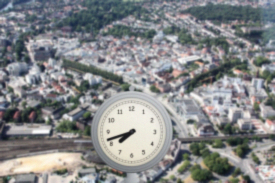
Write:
7,42
